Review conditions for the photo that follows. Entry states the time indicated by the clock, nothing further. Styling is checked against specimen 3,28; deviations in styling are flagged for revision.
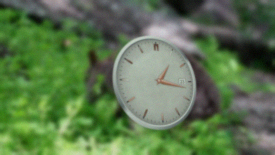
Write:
1,17
